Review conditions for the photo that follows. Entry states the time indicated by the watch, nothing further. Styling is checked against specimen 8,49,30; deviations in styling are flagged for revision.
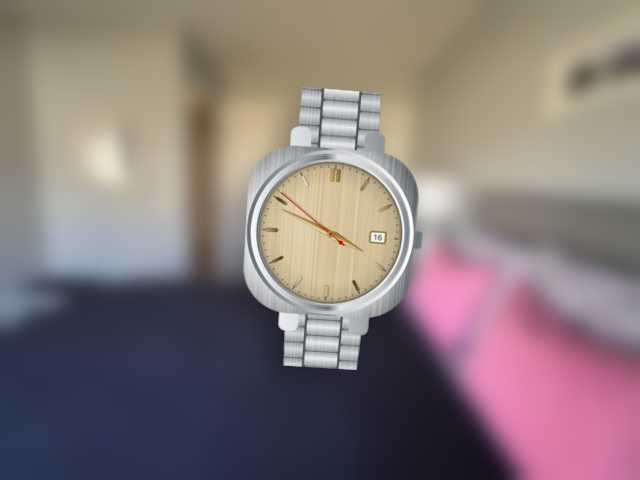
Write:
3,48,51
